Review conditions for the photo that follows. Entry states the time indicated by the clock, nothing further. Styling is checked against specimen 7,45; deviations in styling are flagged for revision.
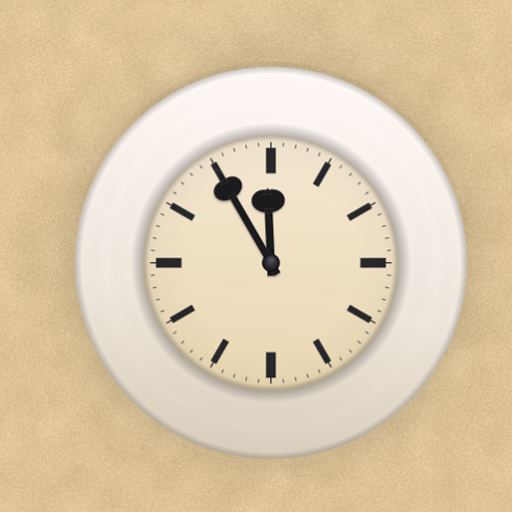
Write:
11,55
